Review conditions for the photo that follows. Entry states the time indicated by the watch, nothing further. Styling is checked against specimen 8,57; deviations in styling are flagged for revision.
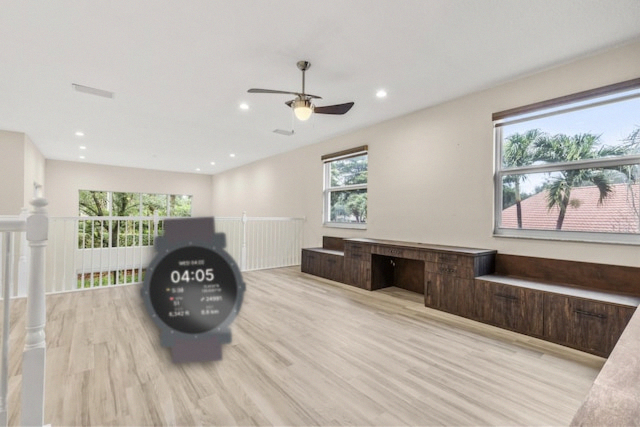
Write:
4,05
